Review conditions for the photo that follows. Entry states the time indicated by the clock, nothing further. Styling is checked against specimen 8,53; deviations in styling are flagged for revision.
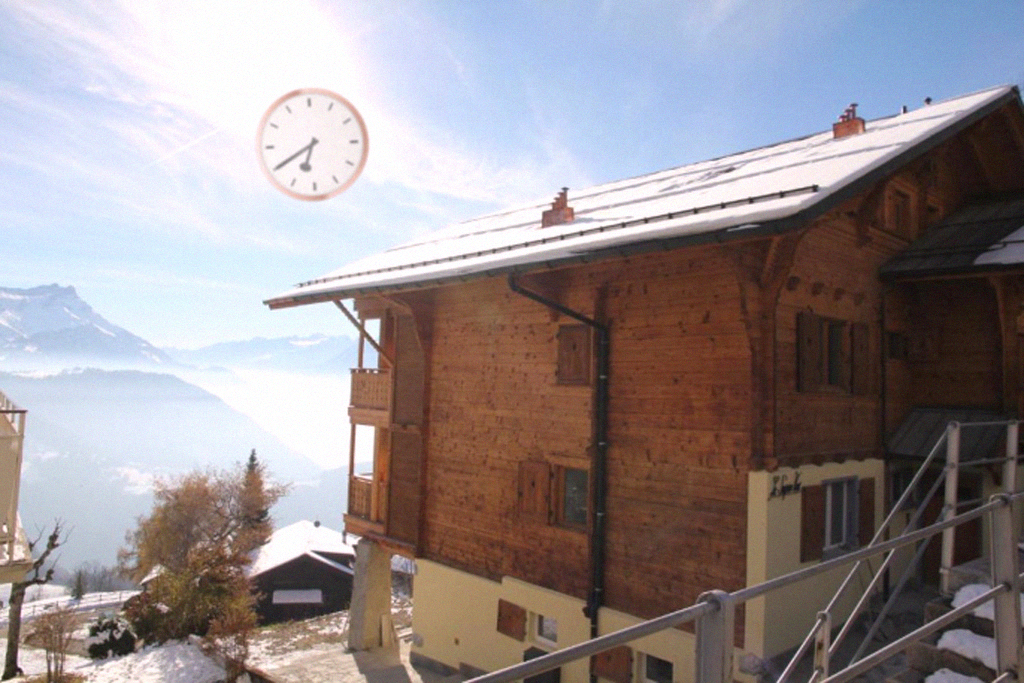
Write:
6,40
